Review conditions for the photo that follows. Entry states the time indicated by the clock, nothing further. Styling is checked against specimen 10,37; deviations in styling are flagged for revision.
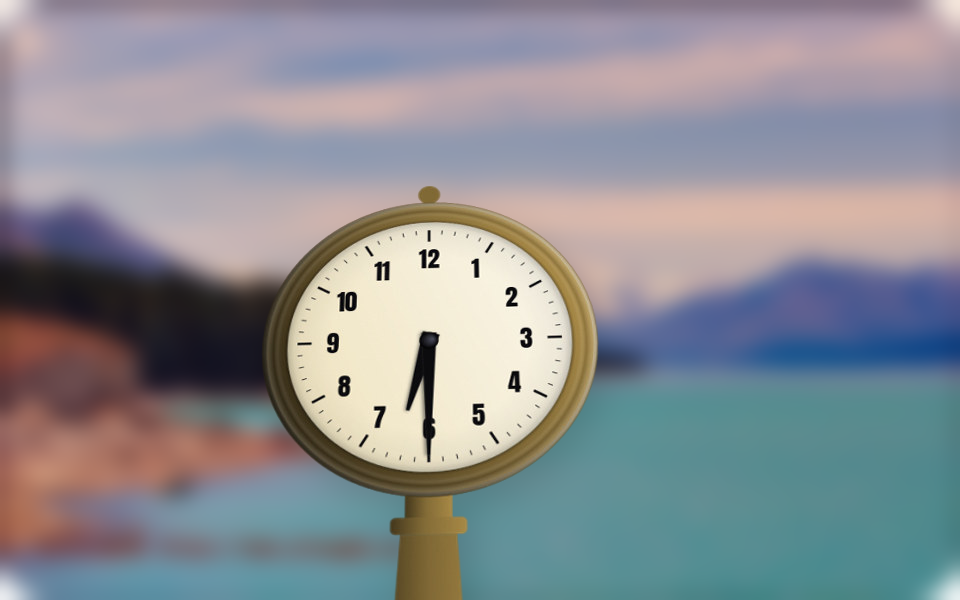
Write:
6,30
